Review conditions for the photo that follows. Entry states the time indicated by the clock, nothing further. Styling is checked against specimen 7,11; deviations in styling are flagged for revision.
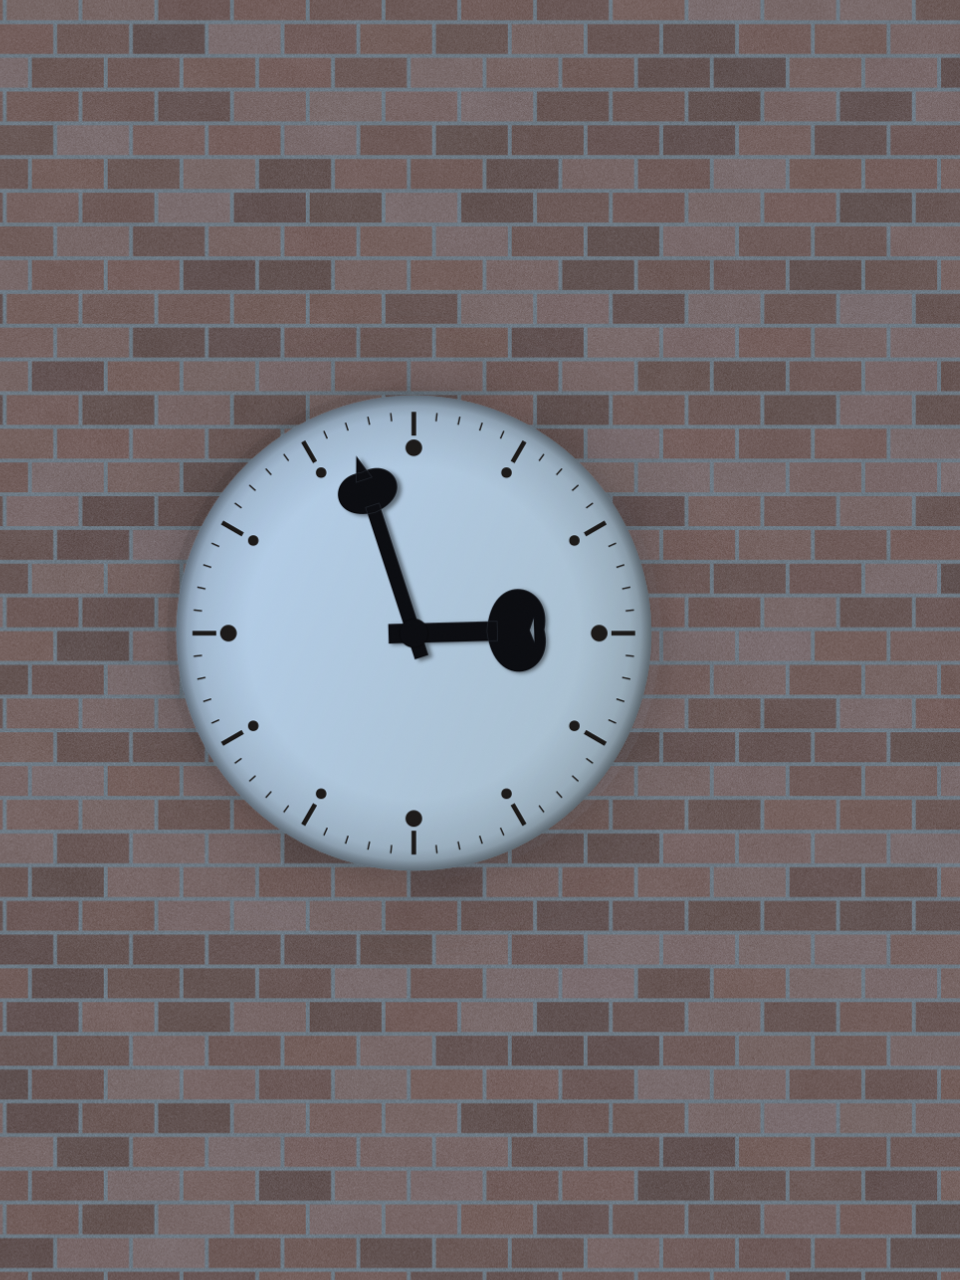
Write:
2,57
